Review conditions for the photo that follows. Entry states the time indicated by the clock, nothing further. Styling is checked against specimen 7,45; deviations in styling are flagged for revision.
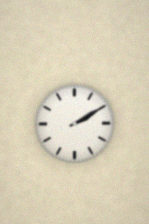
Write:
2,10
